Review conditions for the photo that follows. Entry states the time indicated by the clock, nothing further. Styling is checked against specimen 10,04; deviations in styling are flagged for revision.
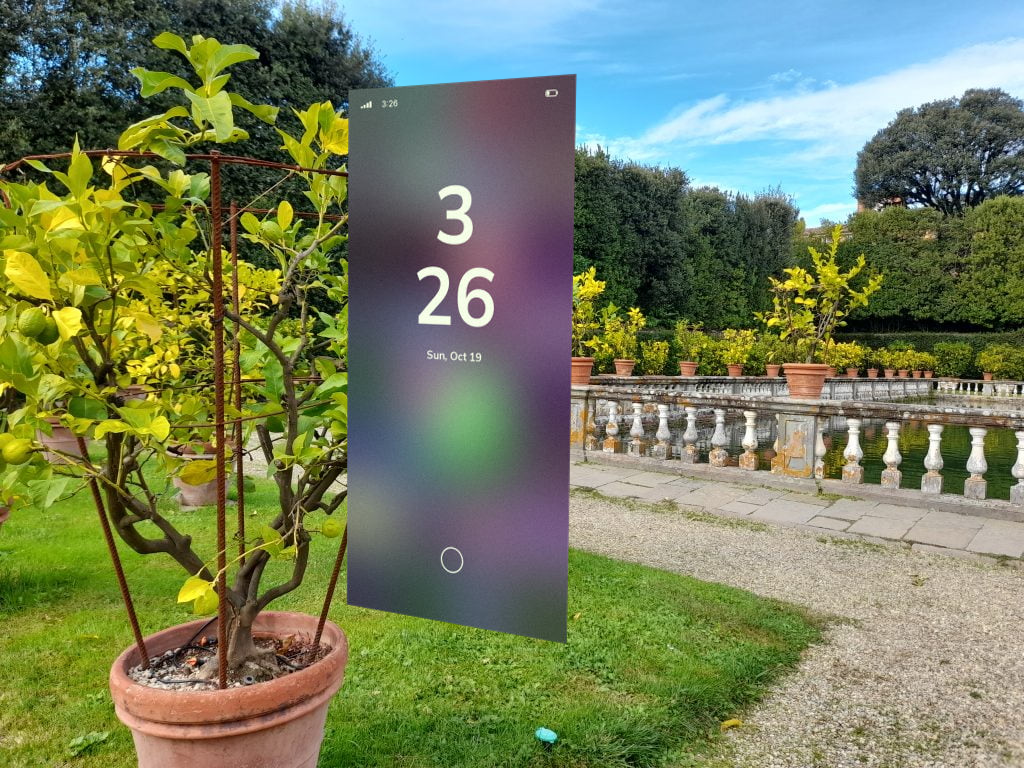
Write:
3,26
